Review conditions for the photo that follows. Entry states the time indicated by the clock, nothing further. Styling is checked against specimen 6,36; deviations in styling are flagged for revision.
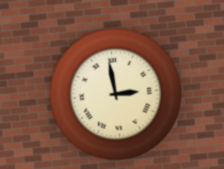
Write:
2,59
